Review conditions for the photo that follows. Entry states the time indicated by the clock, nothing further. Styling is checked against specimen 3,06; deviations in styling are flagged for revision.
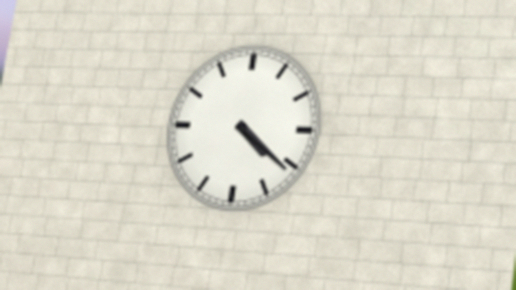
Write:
4,21
